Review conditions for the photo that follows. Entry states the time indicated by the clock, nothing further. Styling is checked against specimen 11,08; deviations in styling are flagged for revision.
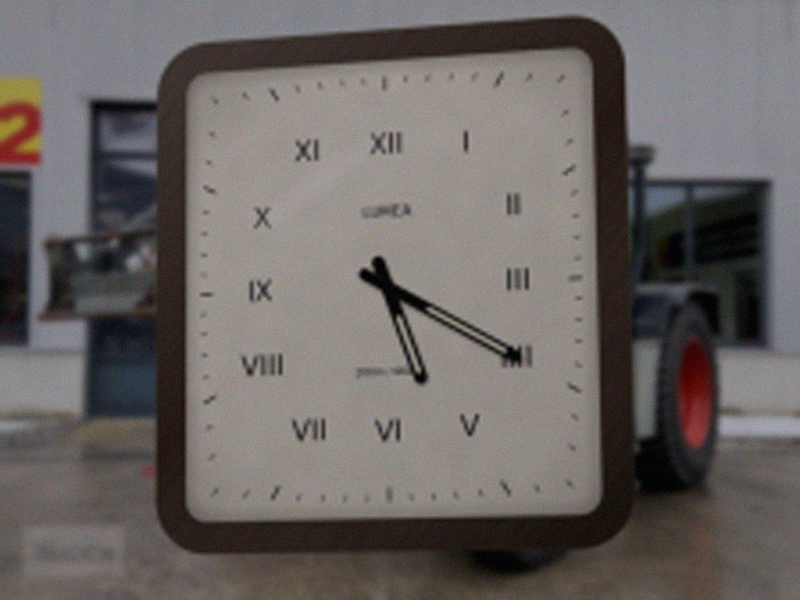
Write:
5,20
